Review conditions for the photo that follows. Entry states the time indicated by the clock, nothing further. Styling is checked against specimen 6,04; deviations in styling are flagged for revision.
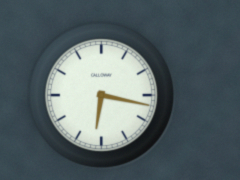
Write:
6,17
